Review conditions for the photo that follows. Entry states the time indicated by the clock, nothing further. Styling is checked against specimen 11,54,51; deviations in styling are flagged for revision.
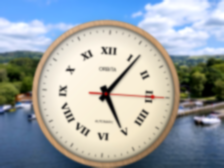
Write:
5,06,15
